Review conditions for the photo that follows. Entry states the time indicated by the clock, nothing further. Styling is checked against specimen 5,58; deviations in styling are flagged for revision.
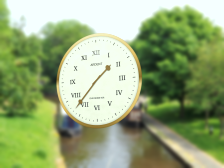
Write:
1,37
